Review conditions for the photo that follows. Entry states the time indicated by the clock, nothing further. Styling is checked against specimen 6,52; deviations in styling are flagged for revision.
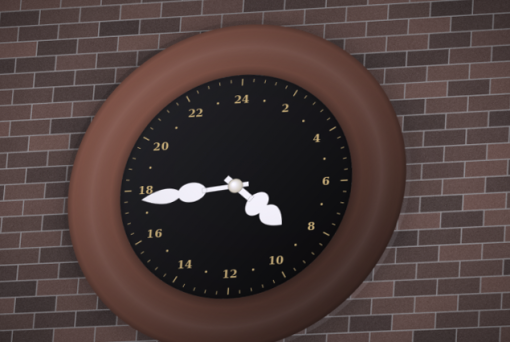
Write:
8,44
